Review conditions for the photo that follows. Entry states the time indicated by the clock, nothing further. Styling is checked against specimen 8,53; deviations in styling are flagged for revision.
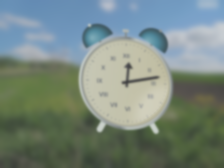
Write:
12,13
